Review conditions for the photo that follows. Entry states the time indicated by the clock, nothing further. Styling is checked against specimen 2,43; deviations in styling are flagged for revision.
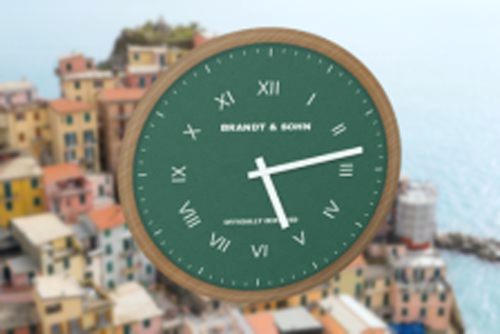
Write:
5,13
